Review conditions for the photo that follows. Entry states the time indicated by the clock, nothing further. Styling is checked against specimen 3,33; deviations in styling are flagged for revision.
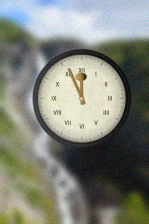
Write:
11,56
